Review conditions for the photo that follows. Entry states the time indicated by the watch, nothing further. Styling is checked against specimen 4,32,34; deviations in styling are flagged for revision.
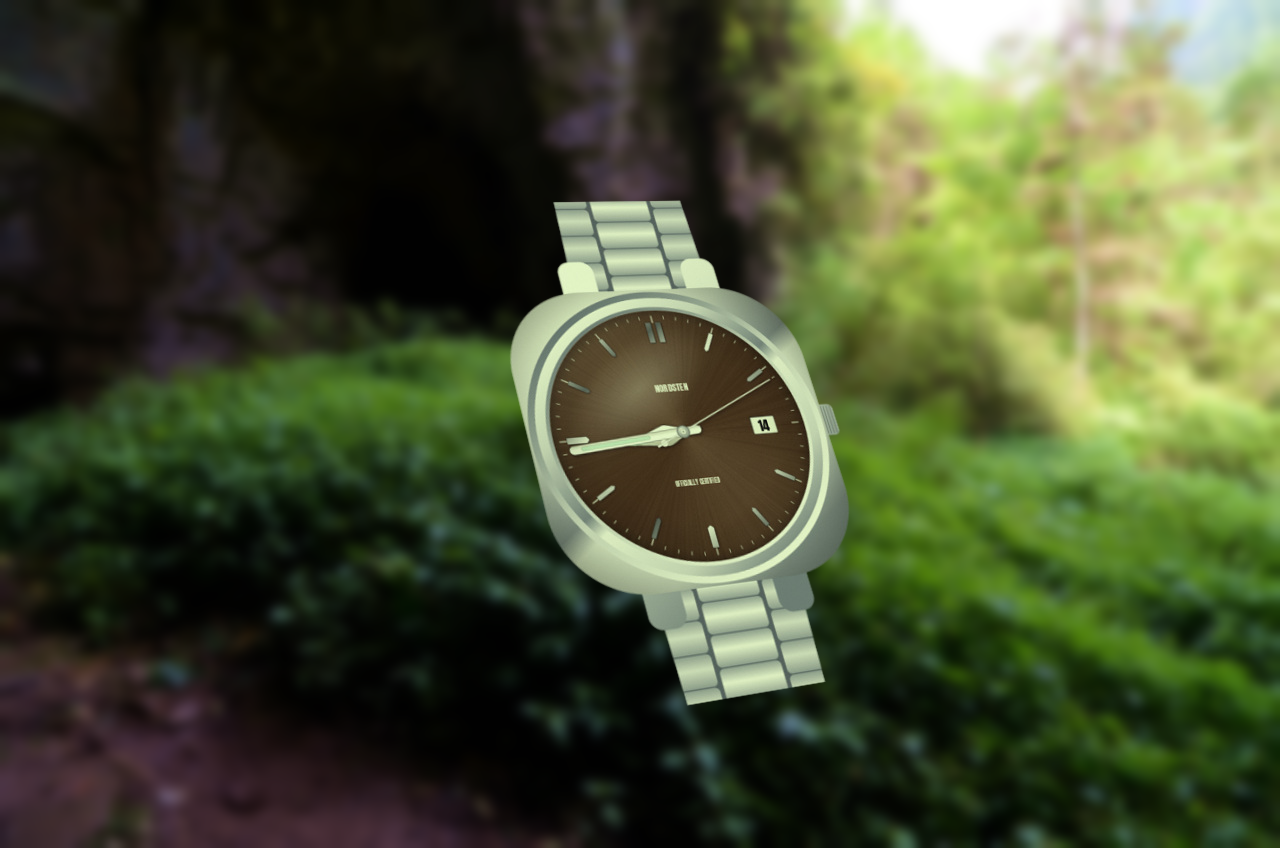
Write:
8,44,11
